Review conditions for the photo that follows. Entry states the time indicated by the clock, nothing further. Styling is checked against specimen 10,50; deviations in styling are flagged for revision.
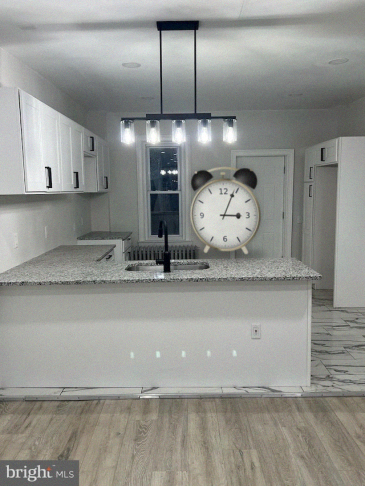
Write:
3,04
